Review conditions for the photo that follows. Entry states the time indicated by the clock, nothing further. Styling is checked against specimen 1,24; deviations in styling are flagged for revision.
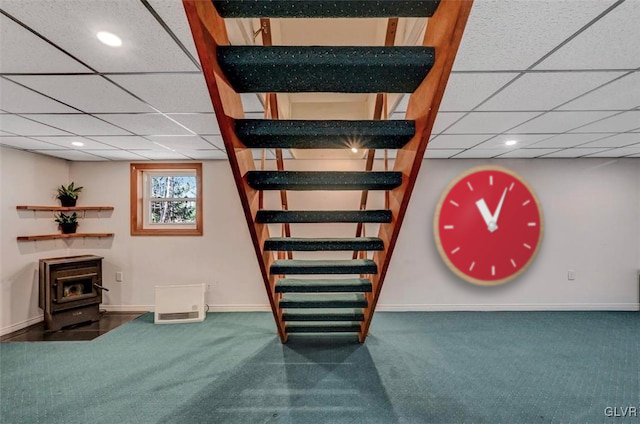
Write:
11,04
